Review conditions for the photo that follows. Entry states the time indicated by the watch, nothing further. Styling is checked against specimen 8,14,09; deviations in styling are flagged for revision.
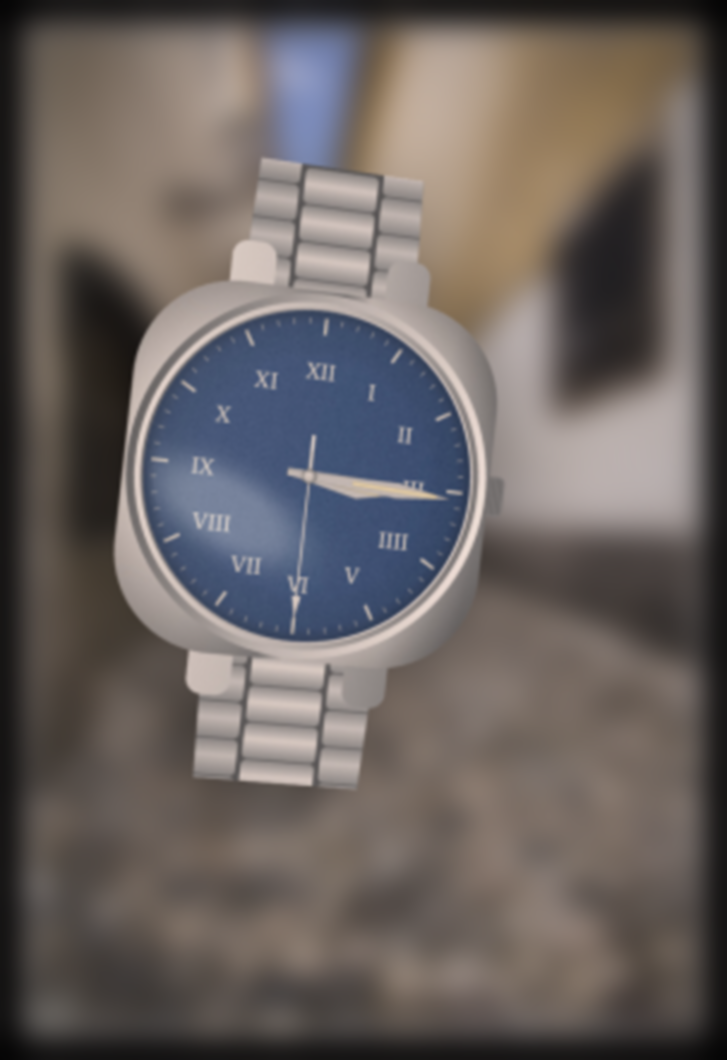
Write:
3,15,30
